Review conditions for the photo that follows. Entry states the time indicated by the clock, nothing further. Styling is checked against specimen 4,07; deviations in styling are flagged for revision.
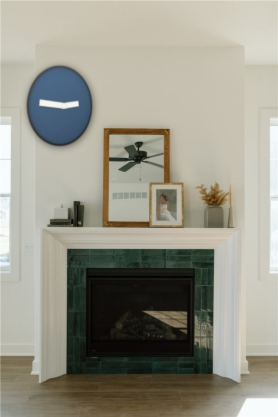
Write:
2,46
